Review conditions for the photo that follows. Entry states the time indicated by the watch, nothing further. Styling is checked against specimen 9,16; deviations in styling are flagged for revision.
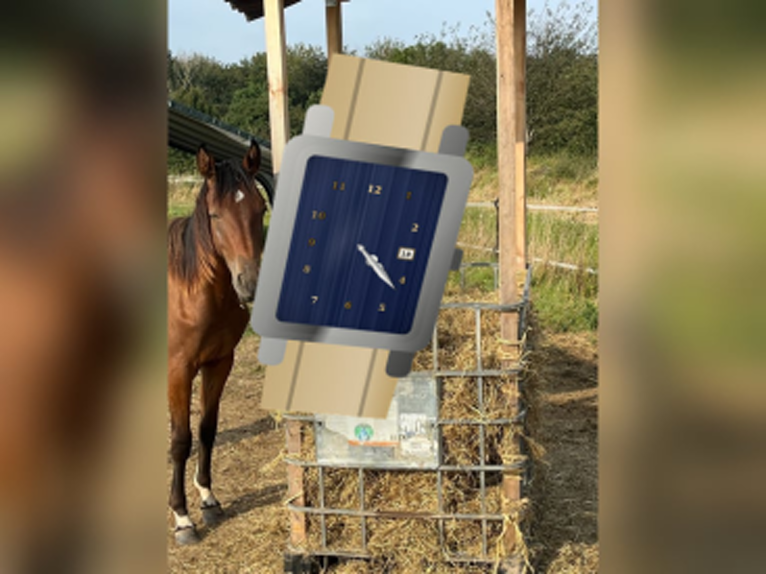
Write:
4,22
